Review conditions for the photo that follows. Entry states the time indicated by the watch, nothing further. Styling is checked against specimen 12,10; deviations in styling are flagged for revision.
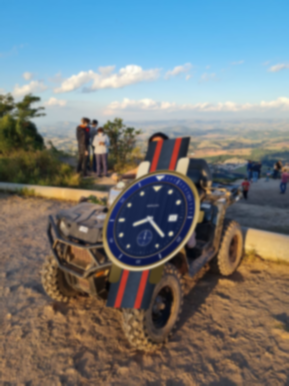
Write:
8,22
